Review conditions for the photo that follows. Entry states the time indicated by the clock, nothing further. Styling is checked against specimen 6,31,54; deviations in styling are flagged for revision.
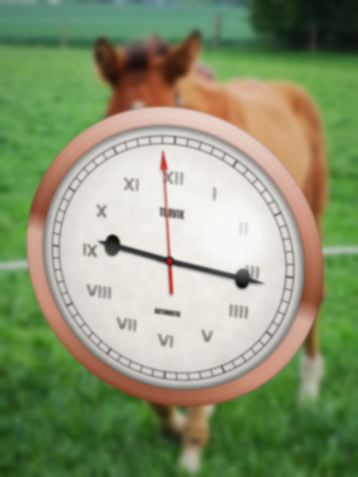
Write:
9,15,59
